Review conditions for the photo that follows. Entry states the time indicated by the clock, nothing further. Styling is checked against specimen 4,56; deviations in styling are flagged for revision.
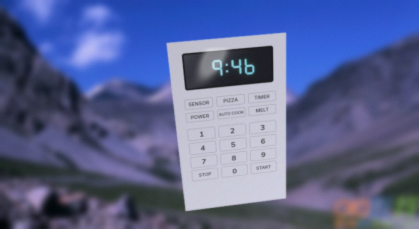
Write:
9,46
